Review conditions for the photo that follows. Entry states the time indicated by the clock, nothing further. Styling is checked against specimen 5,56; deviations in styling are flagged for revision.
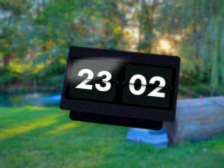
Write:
23,02
